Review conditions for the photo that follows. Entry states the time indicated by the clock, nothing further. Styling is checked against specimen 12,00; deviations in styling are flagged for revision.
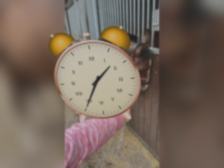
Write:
1,35
